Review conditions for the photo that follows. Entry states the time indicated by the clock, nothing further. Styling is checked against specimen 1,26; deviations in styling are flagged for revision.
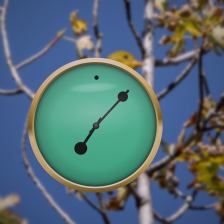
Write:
7,07
